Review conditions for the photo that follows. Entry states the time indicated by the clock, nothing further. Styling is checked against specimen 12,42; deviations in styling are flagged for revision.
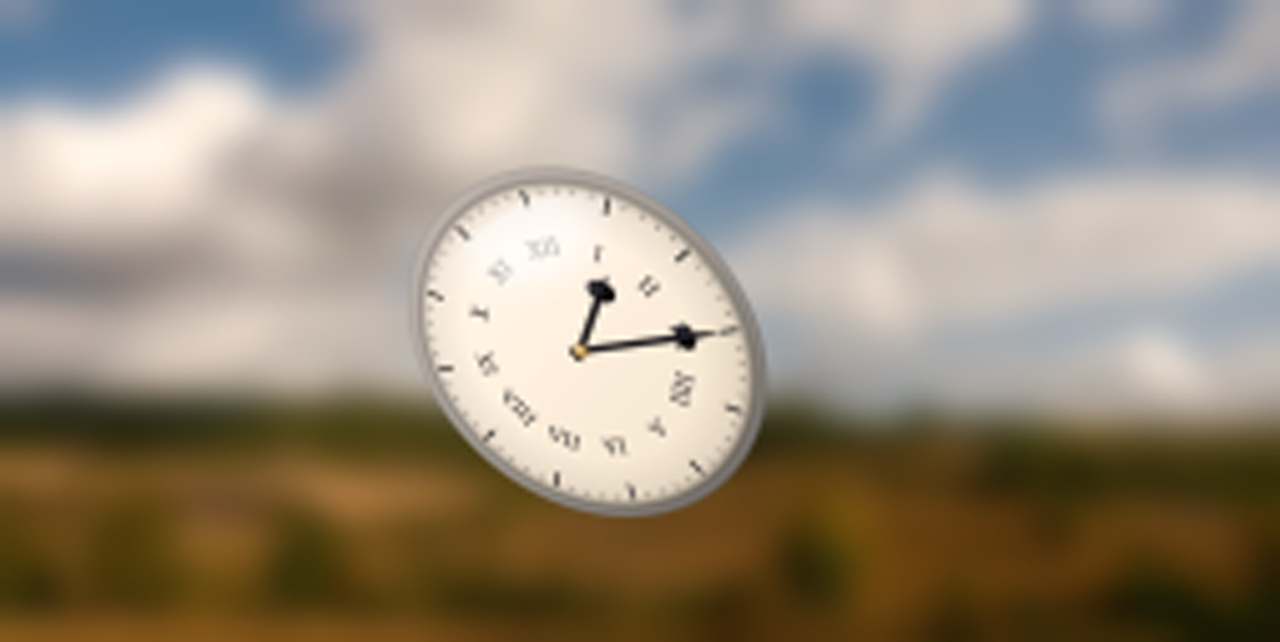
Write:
1,15
